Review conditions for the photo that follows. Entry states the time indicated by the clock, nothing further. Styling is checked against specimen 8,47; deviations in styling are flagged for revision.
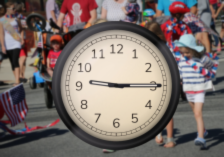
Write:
9,15
